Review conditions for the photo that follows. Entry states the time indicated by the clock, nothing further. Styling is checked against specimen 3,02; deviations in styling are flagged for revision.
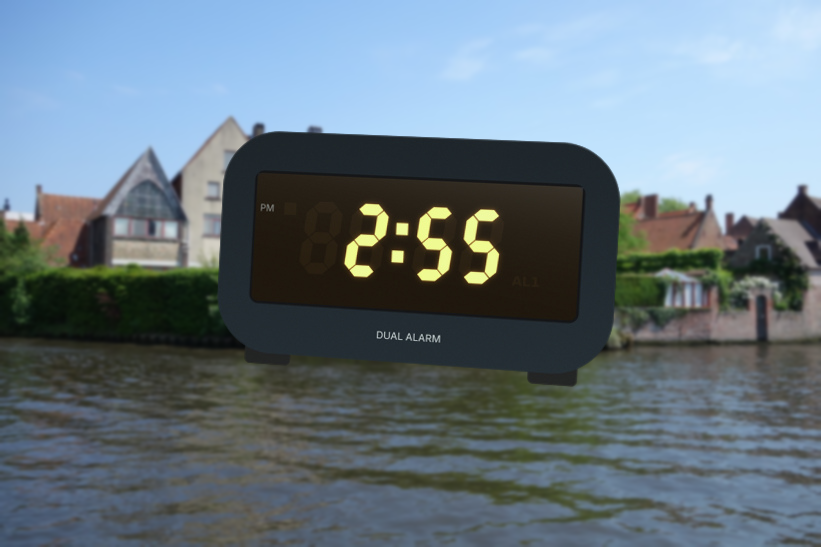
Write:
2,55
